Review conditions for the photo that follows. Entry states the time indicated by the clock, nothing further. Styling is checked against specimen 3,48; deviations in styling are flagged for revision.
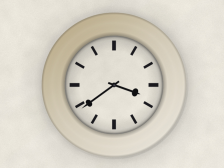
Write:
3,39
